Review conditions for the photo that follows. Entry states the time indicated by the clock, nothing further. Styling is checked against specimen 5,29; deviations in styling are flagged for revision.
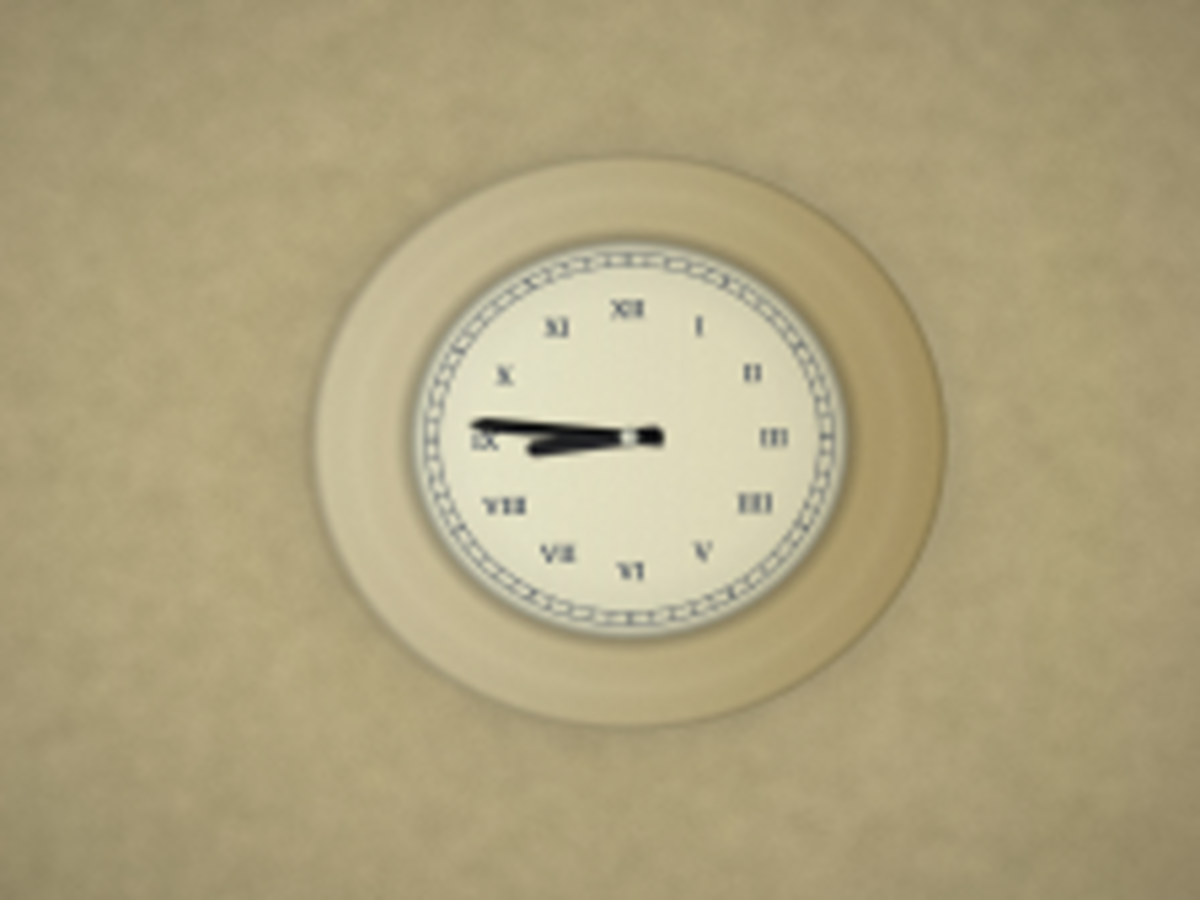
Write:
8,46
